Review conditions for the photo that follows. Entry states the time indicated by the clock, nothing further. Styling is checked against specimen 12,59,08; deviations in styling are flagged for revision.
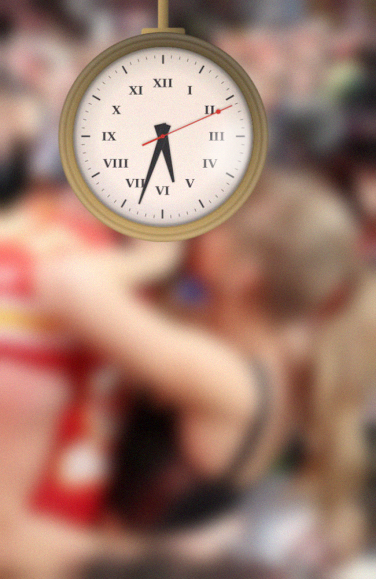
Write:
5,33,11
